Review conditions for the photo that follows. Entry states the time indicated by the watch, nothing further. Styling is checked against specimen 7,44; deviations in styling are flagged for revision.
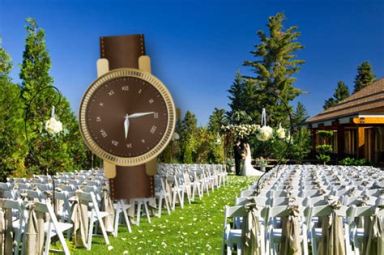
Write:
6,14
